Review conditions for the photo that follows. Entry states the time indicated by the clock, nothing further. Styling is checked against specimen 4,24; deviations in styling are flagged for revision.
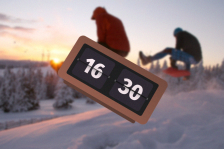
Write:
16,30
